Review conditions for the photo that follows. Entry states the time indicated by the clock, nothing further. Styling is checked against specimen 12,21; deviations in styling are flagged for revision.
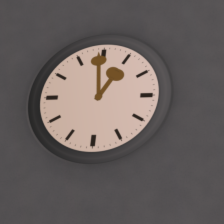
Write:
12,59
